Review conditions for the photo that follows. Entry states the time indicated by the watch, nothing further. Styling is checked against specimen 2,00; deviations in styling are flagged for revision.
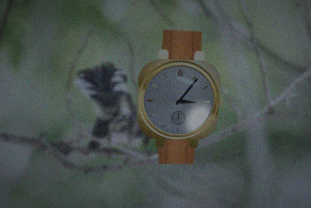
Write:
3,06
